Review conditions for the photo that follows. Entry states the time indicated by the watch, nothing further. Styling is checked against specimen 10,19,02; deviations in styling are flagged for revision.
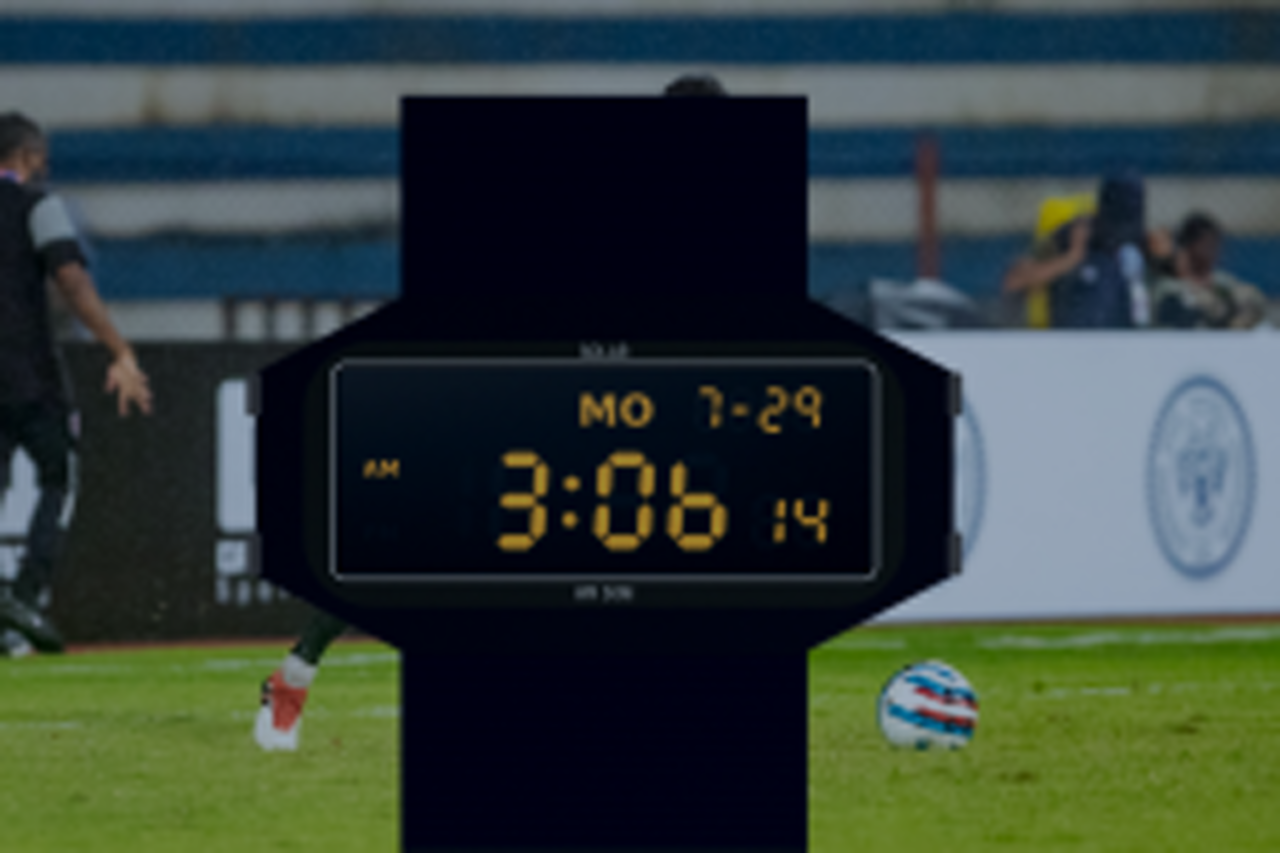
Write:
3,06,14
